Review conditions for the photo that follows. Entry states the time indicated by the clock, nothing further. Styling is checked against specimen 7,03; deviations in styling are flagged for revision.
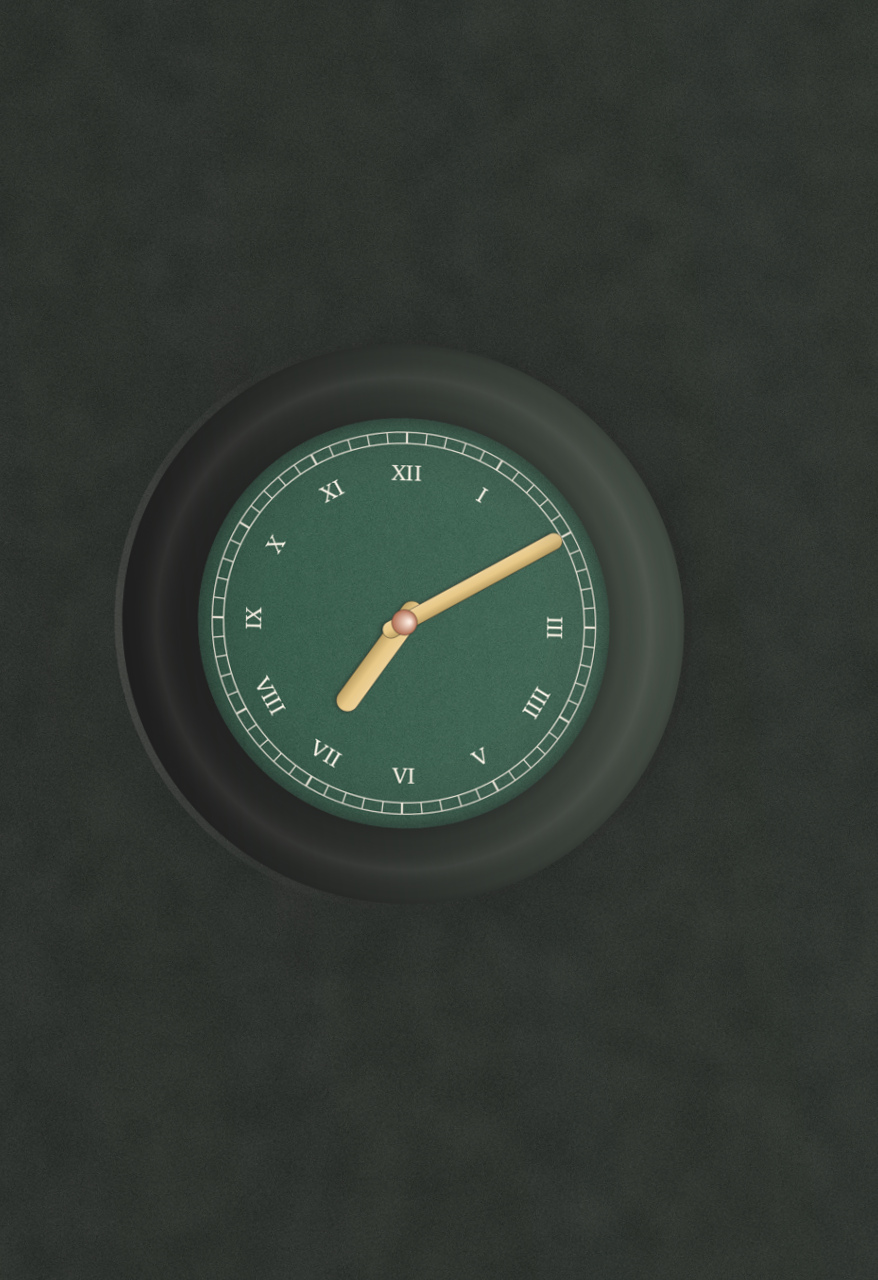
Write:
7,10
